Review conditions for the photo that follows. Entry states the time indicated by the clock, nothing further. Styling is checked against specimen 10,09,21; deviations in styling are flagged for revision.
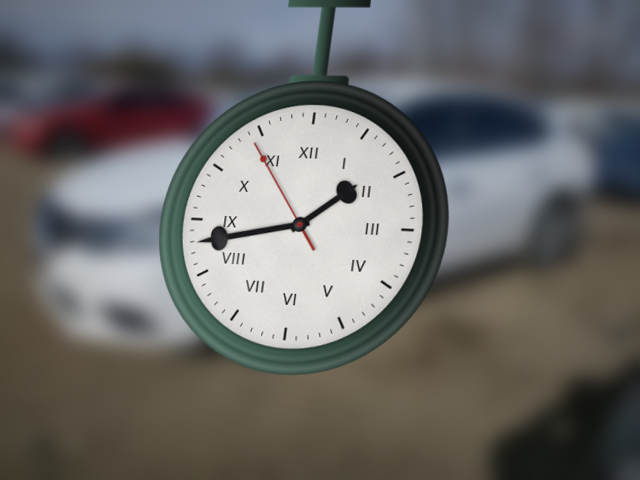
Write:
1,42,54
